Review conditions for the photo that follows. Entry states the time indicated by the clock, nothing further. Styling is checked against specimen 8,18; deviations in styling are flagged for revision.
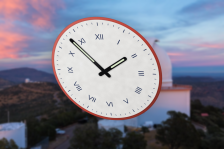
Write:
1,53
